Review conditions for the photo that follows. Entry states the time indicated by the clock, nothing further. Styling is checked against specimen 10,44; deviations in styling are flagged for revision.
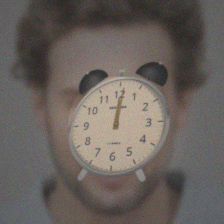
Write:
12,01
